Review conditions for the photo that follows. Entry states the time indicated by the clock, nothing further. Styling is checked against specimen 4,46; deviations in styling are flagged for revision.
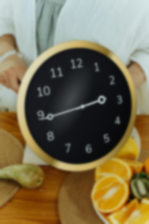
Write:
2,44
